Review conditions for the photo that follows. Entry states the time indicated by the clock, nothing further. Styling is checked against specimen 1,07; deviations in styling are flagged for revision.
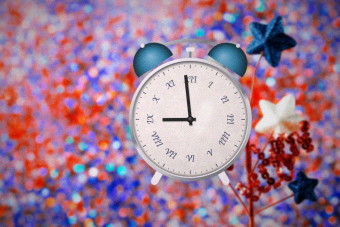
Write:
8,59
